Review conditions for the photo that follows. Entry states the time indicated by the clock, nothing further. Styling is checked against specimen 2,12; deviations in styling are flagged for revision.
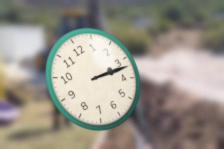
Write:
3,17
